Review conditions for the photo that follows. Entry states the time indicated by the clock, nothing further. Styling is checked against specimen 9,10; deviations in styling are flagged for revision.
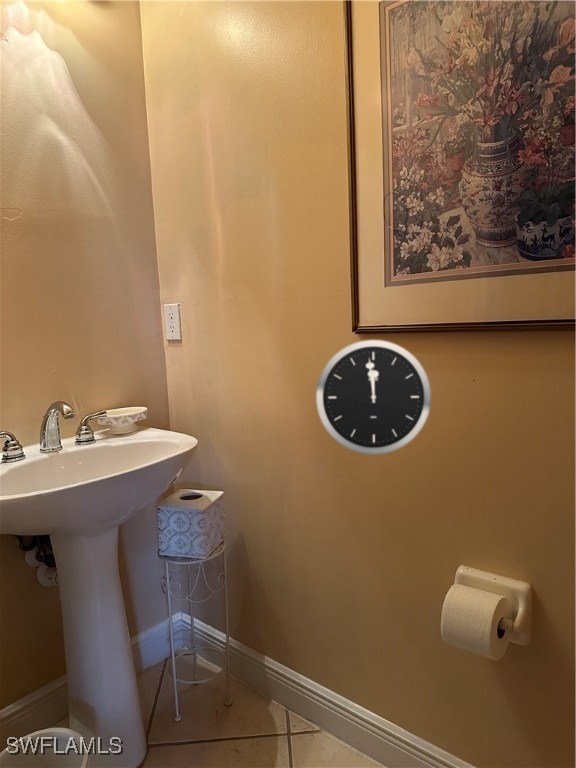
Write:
11,59
